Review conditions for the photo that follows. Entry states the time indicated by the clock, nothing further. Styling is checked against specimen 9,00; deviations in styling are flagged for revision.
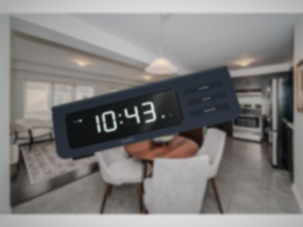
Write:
10,43
